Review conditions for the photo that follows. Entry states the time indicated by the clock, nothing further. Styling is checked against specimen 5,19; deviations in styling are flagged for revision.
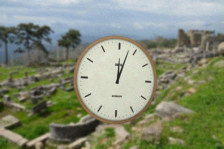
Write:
12,03
